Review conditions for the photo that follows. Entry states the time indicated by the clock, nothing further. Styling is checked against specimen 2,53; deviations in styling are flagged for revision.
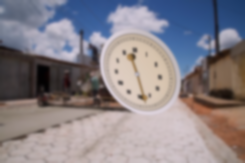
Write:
11,28
